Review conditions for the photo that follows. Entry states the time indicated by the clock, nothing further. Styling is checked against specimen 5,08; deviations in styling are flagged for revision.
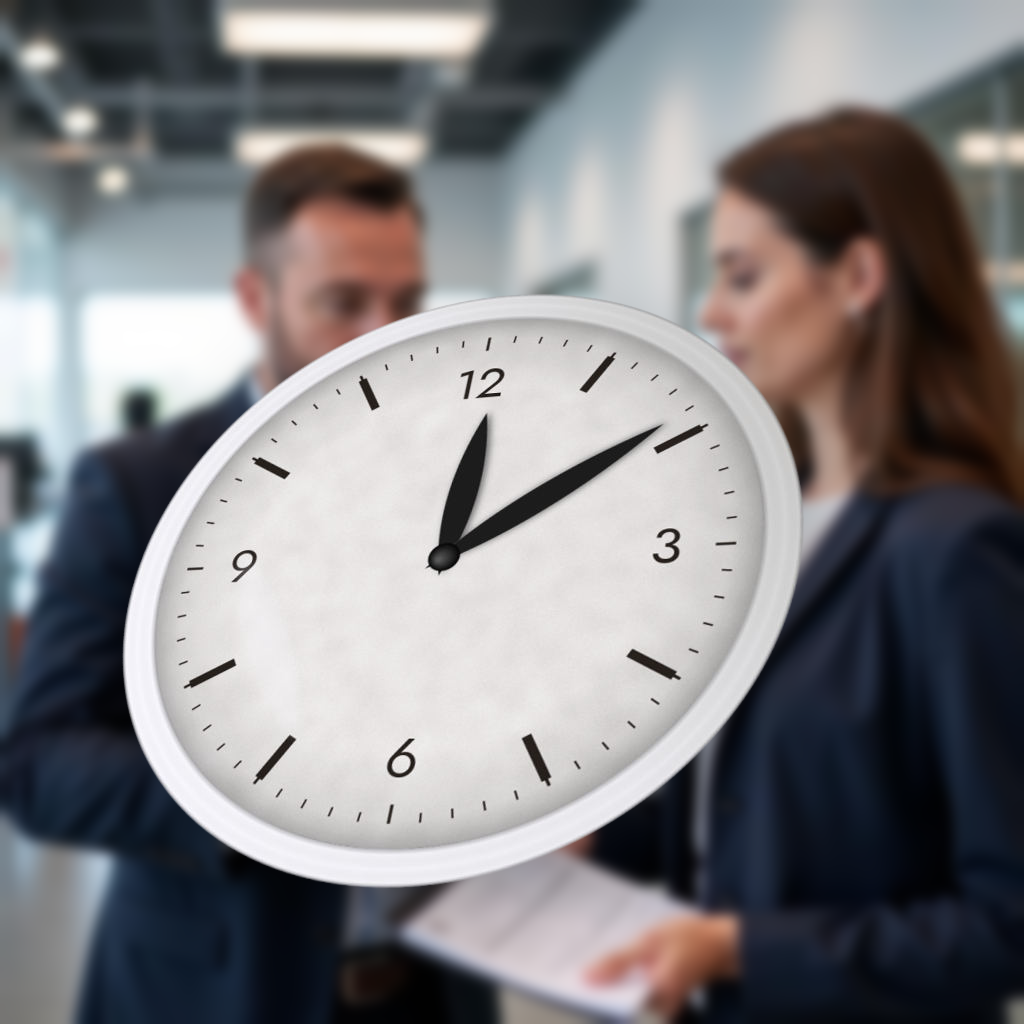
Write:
12,09
